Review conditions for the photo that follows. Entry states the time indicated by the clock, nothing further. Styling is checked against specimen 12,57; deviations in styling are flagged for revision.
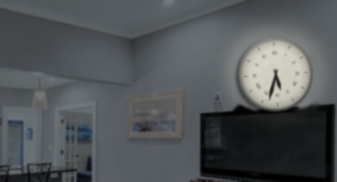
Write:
5,33
